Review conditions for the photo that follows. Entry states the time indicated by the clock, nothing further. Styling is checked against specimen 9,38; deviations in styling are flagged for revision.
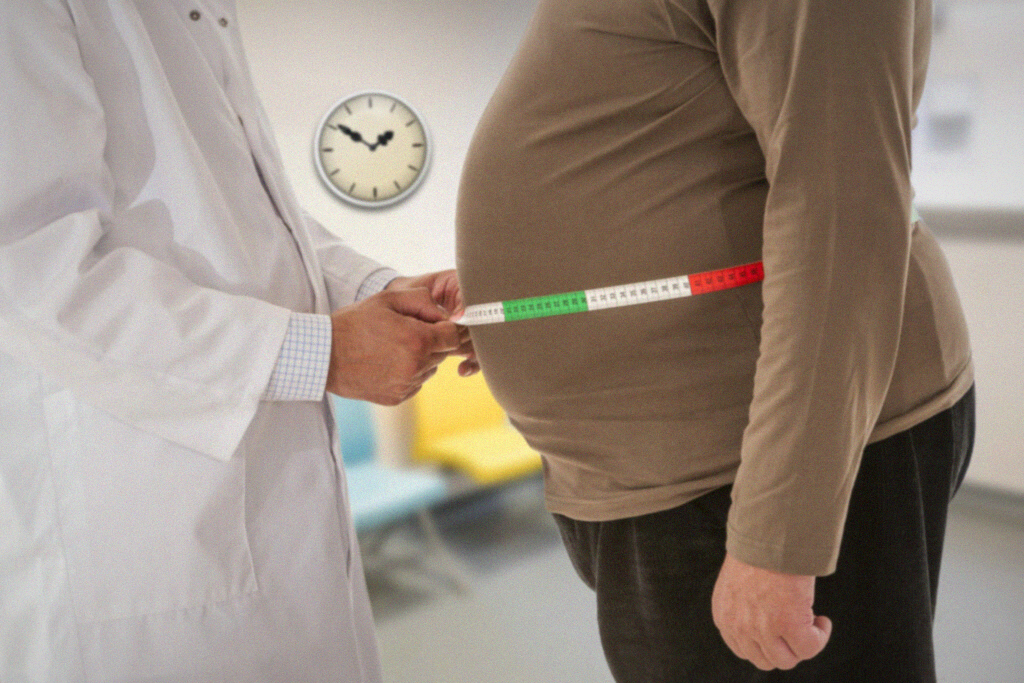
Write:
1,51
